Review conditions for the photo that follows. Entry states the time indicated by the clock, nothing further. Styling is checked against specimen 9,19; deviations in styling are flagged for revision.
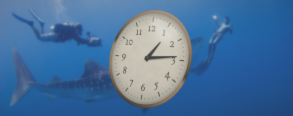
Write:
1,14
